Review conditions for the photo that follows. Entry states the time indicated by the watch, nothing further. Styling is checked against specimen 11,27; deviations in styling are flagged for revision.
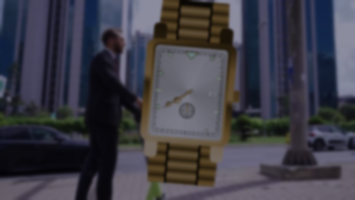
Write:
7,39
